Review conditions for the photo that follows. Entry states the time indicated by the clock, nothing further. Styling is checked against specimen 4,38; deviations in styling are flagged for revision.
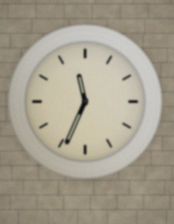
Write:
11,34
